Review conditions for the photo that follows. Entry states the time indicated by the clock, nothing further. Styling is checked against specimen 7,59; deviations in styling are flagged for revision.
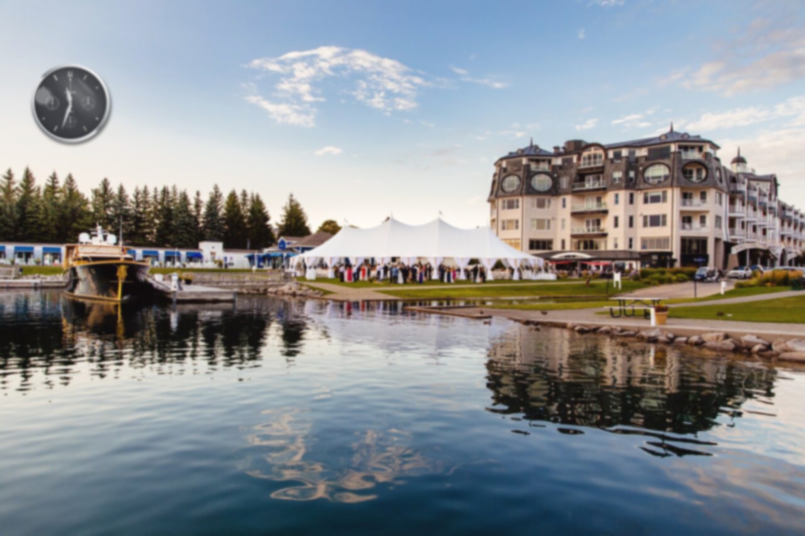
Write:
11,33
